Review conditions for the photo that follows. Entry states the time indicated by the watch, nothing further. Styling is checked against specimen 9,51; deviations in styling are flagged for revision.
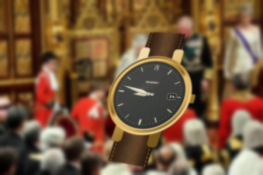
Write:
8,47
